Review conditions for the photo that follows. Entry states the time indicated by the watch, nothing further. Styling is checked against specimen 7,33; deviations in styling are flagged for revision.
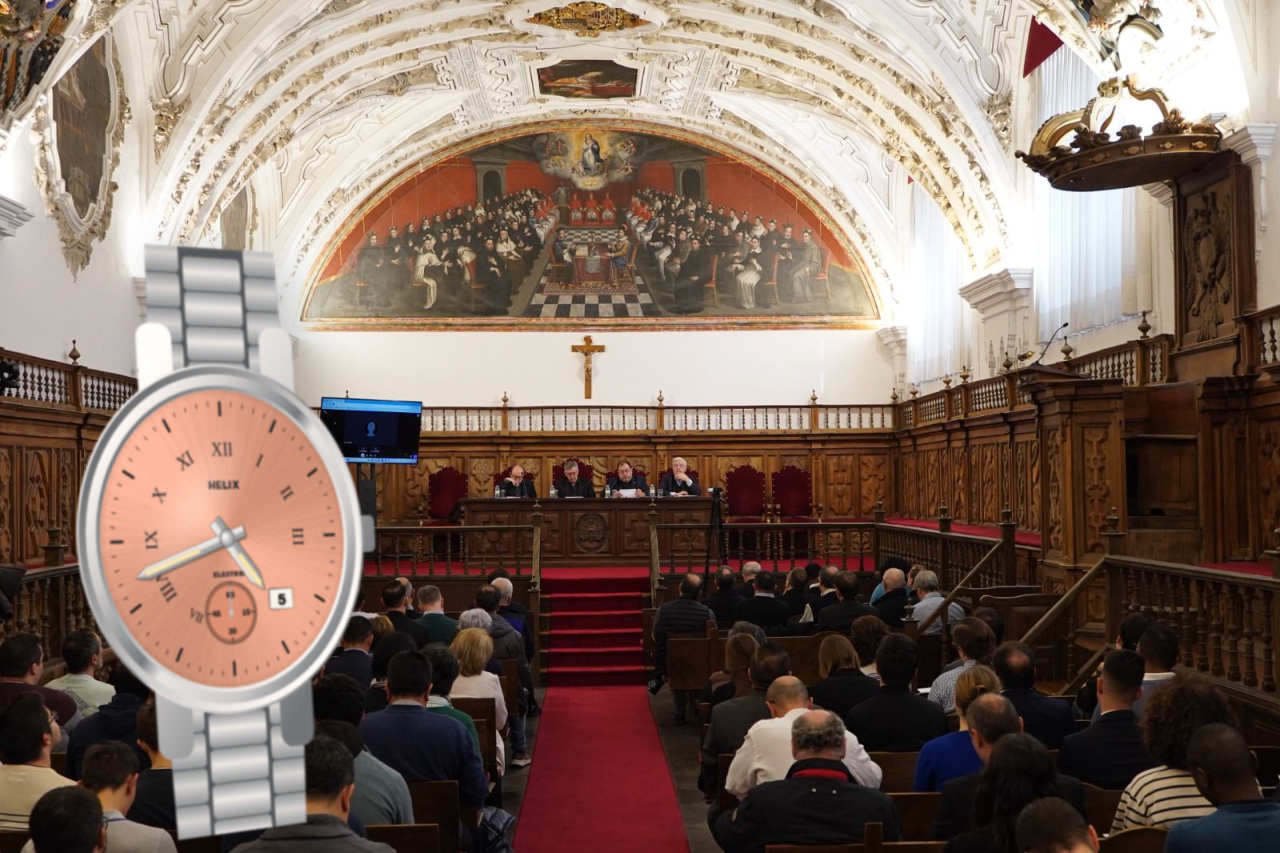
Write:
4,42
